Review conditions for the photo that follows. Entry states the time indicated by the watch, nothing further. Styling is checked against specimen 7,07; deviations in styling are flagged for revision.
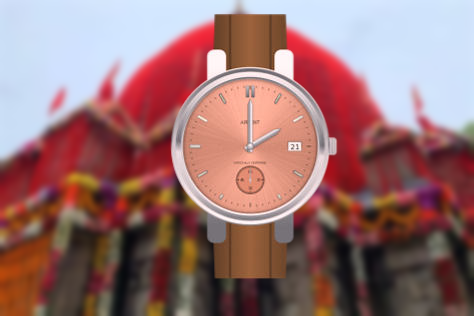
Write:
2,00
